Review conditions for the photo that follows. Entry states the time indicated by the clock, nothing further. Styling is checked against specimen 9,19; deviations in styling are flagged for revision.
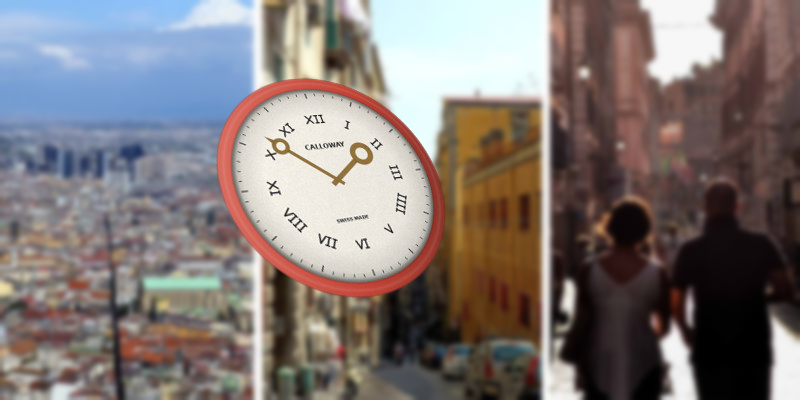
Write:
1,52
